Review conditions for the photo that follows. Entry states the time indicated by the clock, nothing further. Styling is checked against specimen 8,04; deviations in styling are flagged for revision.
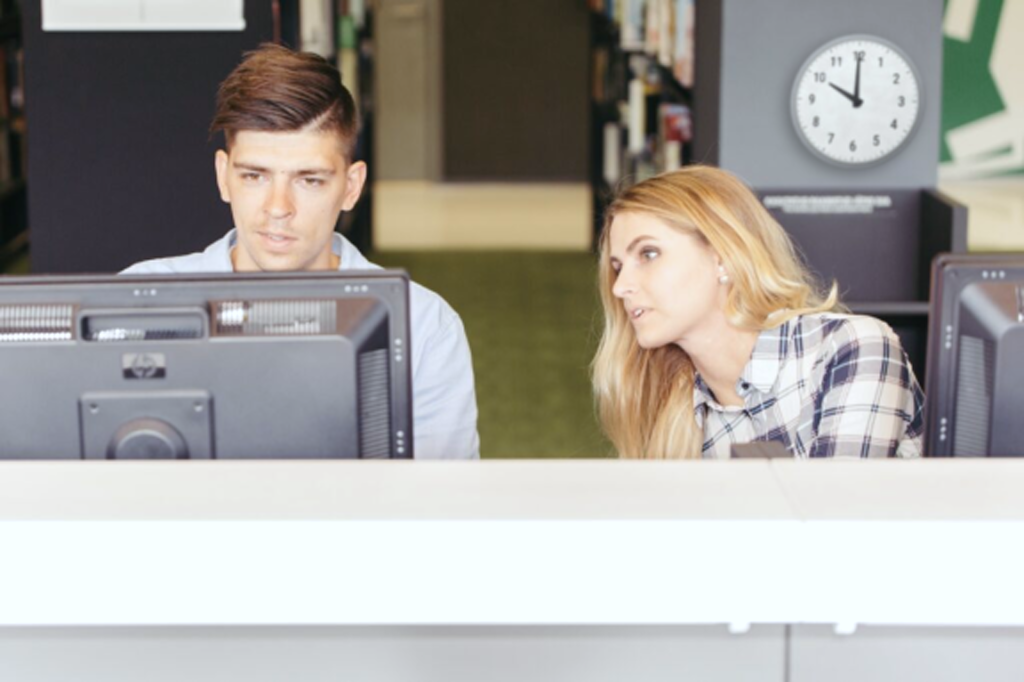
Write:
10,00
